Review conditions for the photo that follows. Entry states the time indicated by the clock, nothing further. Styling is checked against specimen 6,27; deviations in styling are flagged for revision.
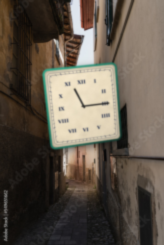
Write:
11,15
